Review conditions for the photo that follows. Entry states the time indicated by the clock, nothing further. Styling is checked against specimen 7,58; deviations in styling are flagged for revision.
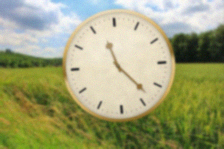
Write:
11,23
